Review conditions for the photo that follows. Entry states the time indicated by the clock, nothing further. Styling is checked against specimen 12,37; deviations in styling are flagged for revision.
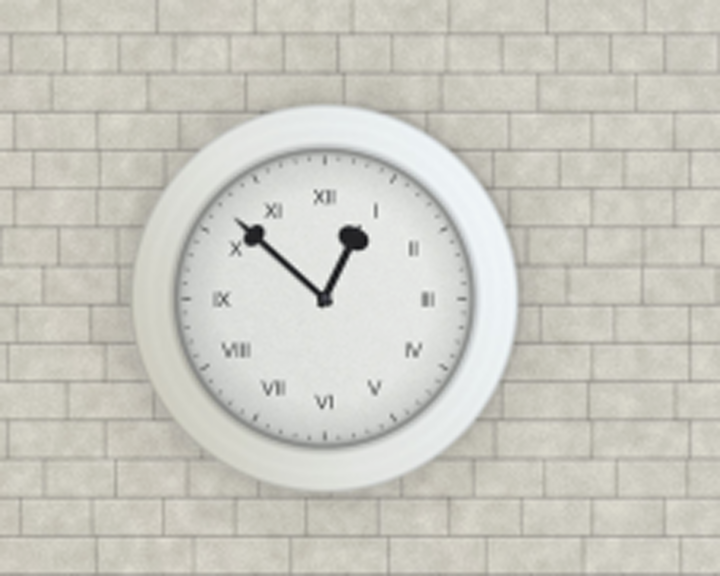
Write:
12,52
